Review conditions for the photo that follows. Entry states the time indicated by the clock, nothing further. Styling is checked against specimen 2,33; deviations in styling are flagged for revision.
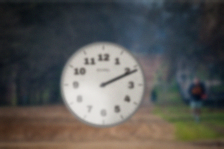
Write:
2,11
